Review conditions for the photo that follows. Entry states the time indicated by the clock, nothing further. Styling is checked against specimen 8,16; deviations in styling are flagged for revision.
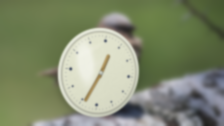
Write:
12,34
